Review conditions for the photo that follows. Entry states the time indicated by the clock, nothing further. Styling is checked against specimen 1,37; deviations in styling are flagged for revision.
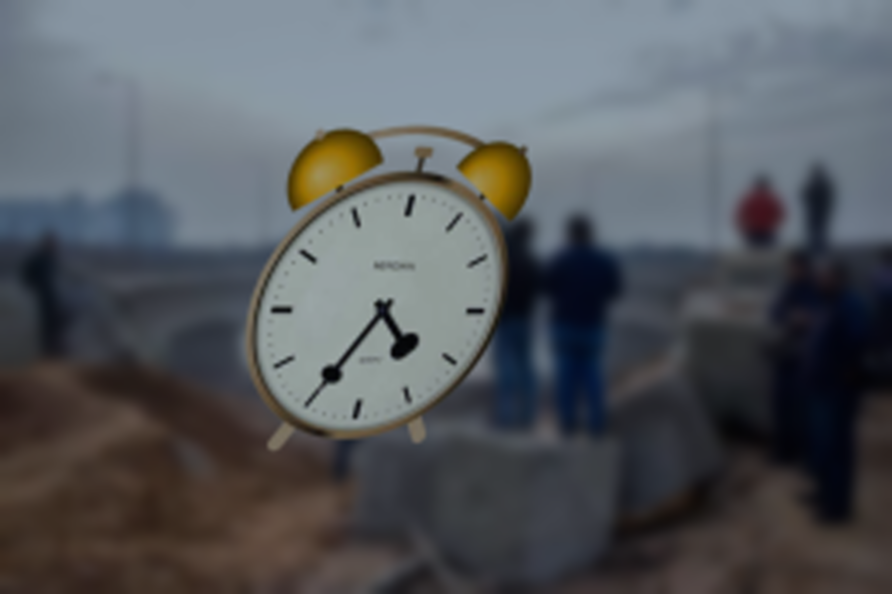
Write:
4,35
